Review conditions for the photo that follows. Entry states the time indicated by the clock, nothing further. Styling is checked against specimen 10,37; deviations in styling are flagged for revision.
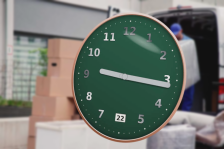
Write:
9,16
